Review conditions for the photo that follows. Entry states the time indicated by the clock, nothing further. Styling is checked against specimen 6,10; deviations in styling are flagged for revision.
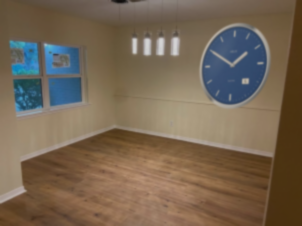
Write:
1,50
